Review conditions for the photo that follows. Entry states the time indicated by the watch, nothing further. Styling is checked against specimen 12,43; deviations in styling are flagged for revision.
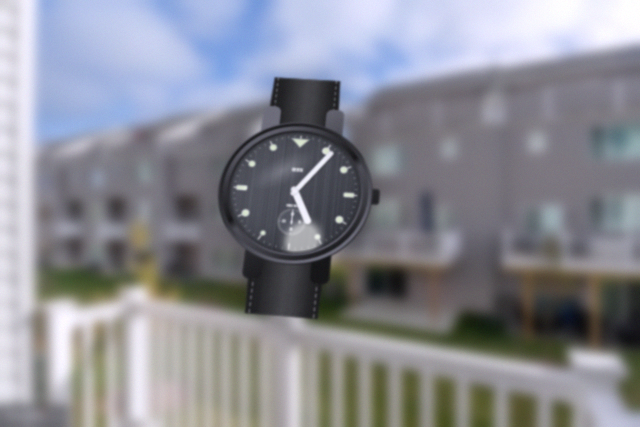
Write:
5,06
